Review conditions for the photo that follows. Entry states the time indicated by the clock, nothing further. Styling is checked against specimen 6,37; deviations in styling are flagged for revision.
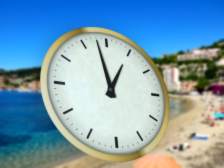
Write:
12,58
